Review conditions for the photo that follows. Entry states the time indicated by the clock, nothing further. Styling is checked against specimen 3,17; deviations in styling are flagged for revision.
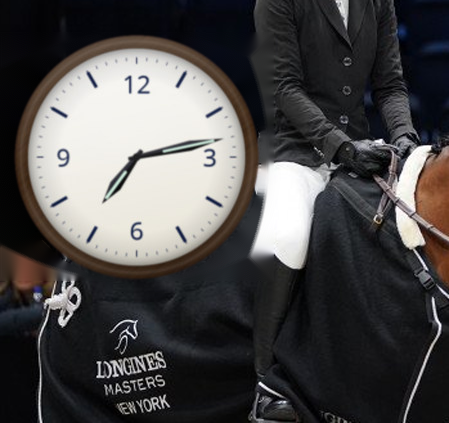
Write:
7,13
